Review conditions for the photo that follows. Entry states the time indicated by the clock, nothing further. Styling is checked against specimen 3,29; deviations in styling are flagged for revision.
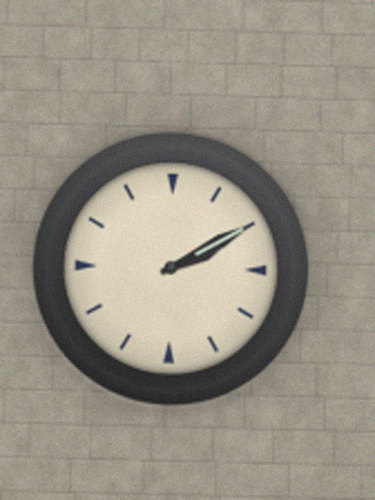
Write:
2,10
